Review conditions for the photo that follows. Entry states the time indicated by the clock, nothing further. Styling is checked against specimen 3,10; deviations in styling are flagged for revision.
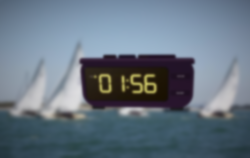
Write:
1,56
